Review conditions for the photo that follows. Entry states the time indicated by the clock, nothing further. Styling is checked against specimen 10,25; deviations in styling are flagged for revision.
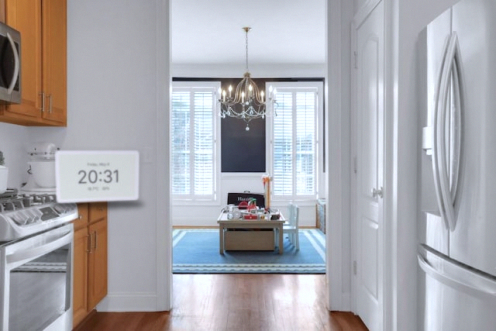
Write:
20,31
